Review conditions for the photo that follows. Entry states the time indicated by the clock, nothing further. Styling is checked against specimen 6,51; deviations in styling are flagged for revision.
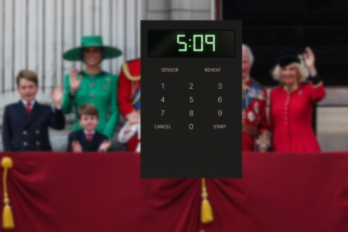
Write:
5,09
